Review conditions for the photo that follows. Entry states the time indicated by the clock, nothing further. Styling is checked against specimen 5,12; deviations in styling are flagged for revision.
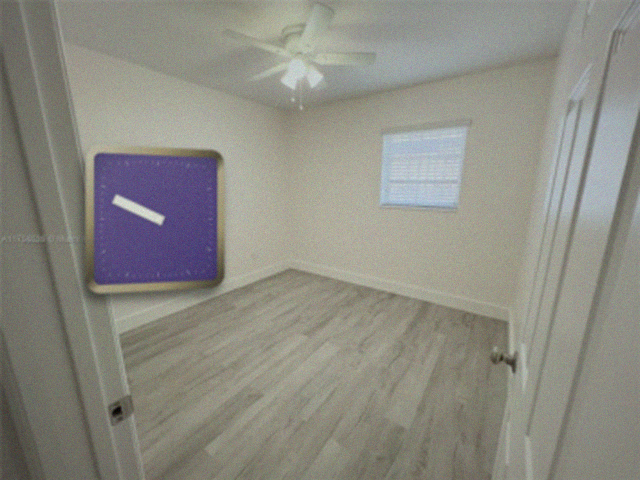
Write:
9,49
